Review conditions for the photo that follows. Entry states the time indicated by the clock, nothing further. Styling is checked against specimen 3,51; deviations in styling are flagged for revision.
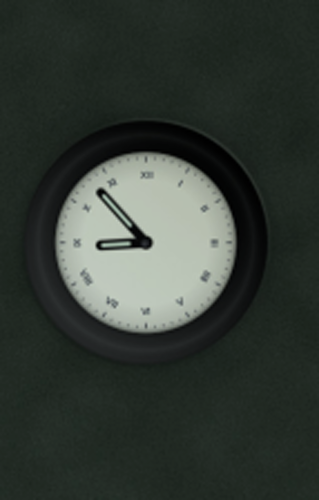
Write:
8,53
